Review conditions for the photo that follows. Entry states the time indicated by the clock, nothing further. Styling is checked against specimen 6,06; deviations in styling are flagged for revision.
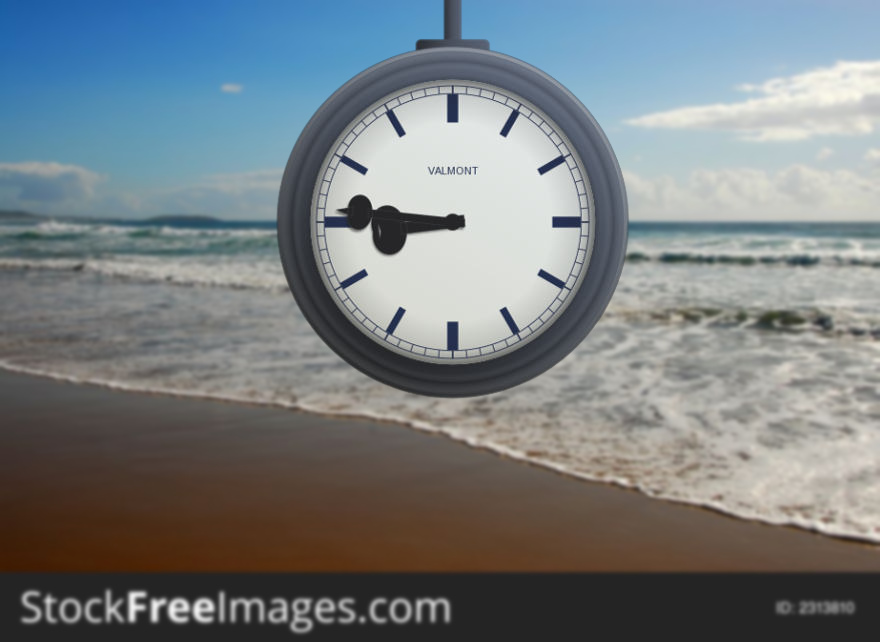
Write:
8,46
